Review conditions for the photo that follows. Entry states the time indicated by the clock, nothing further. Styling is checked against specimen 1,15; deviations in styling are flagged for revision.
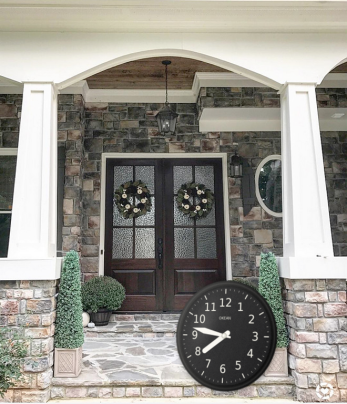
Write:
7,47
